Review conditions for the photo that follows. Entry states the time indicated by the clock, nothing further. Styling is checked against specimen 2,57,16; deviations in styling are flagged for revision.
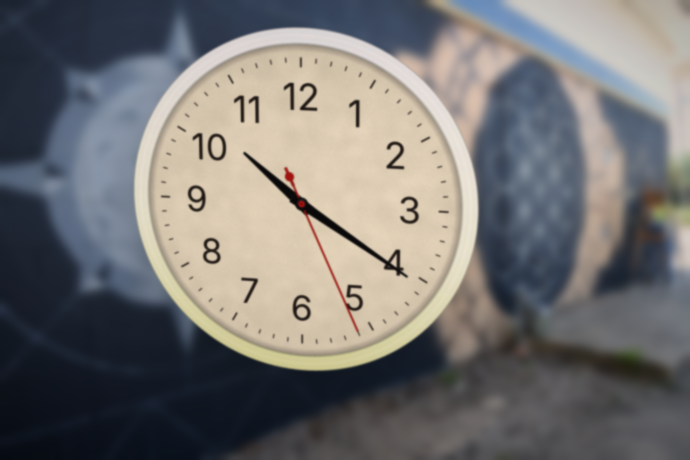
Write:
10,20,26
